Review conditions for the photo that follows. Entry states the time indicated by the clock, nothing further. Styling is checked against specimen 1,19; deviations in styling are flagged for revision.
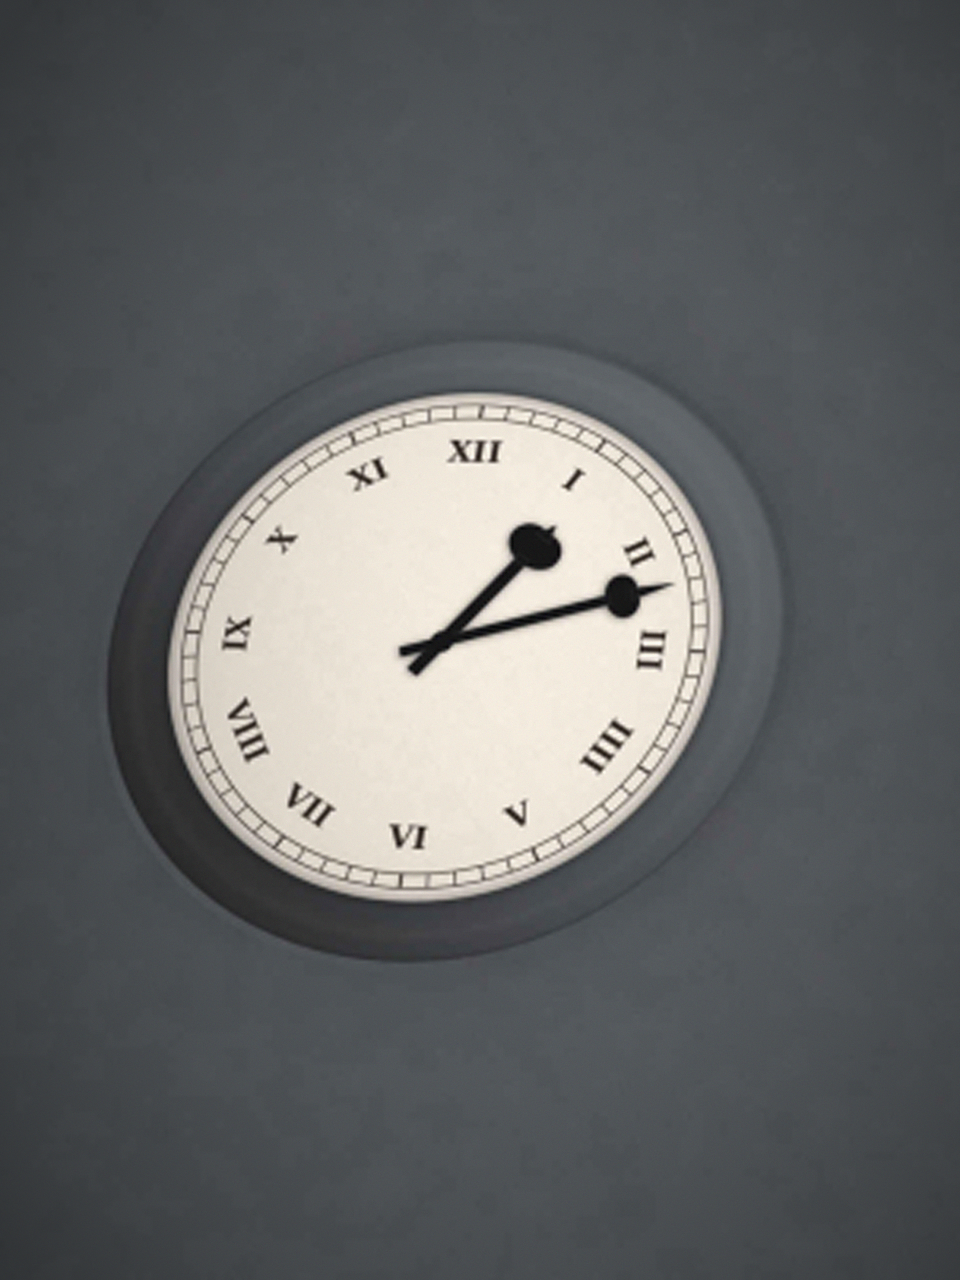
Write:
1,12
